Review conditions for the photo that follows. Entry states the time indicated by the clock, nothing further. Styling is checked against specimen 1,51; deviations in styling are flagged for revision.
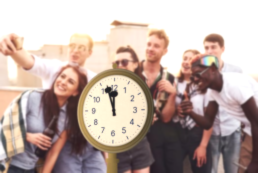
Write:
11,57
